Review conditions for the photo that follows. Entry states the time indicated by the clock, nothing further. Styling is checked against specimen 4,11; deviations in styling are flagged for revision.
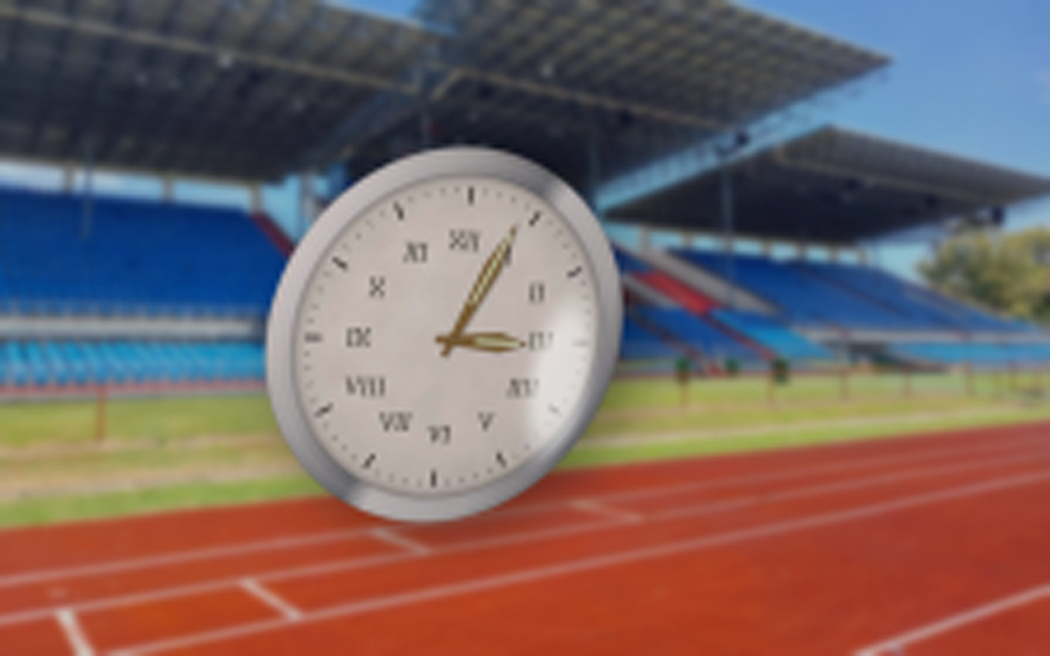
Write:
3,04
